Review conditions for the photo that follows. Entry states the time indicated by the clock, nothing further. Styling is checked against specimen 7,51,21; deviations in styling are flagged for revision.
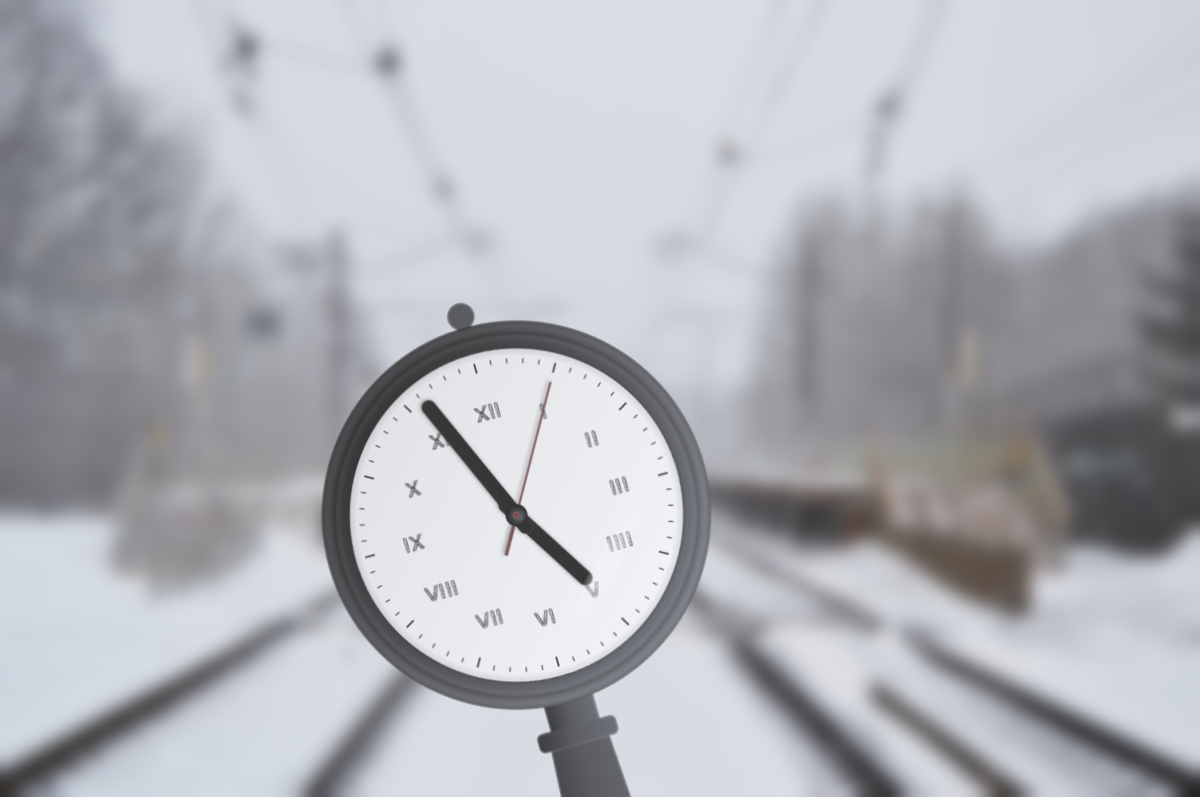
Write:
4,56,05
